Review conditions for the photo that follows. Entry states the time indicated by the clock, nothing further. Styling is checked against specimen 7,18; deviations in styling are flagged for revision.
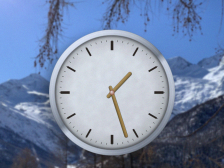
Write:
1,27
